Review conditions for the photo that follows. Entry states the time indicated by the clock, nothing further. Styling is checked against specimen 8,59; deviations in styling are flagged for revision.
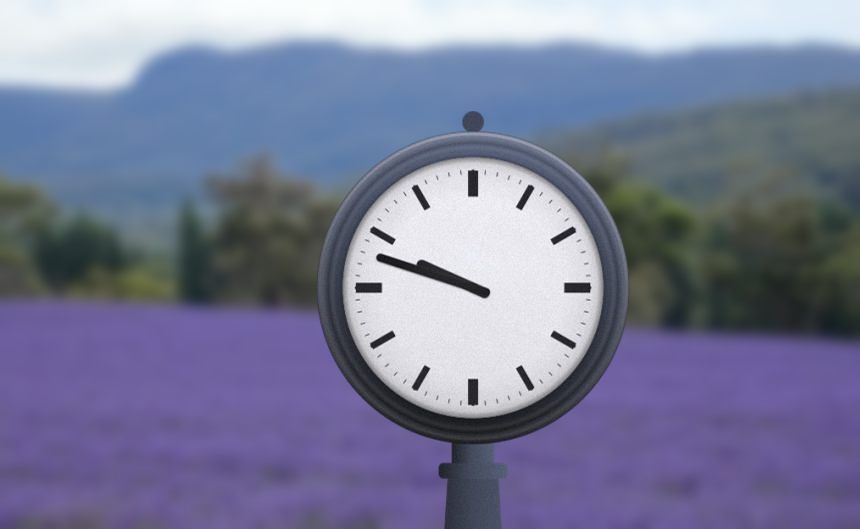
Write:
9,48
